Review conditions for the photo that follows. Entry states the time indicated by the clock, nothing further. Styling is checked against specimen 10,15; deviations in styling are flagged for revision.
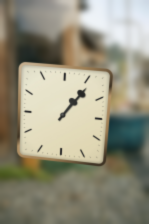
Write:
1,06
